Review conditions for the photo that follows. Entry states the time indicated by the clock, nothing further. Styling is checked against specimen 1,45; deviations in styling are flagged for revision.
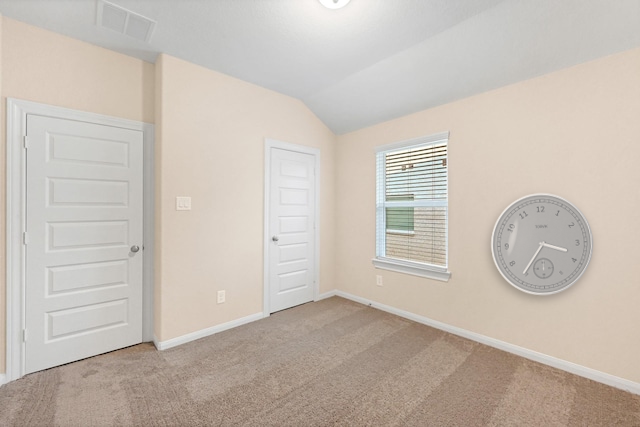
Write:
3,36
